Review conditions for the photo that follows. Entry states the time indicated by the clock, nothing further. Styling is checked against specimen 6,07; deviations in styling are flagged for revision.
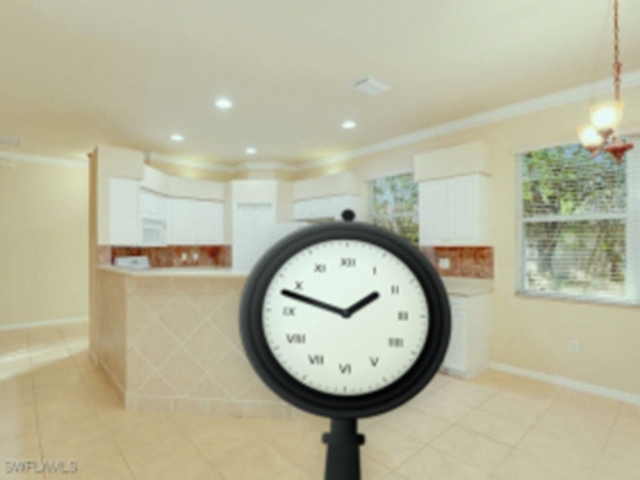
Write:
1,48
